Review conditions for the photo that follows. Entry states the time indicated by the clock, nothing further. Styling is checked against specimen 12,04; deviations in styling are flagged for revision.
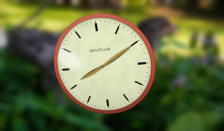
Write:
8,10
